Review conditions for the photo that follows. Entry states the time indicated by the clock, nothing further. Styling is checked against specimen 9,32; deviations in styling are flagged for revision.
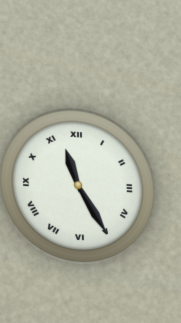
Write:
11,25
